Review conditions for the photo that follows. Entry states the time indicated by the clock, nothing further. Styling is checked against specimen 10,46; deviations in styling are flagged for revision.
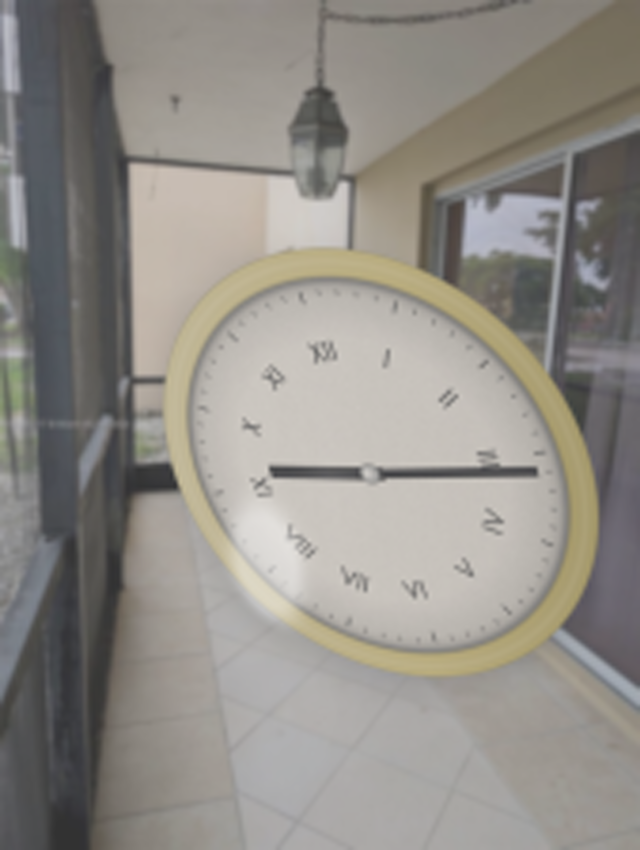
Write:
9,16
